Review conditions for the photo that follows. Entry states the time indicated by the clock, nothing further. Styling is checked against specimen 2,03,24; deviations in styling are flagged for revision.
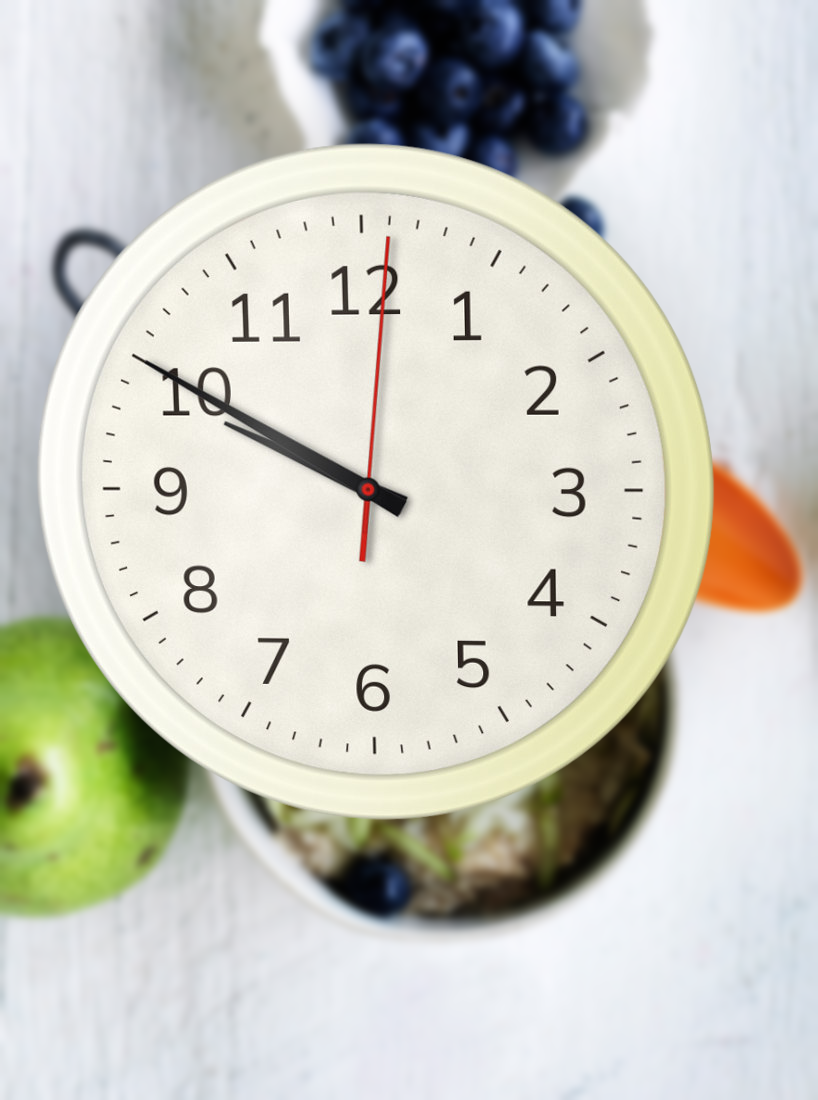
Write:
9,50,01
